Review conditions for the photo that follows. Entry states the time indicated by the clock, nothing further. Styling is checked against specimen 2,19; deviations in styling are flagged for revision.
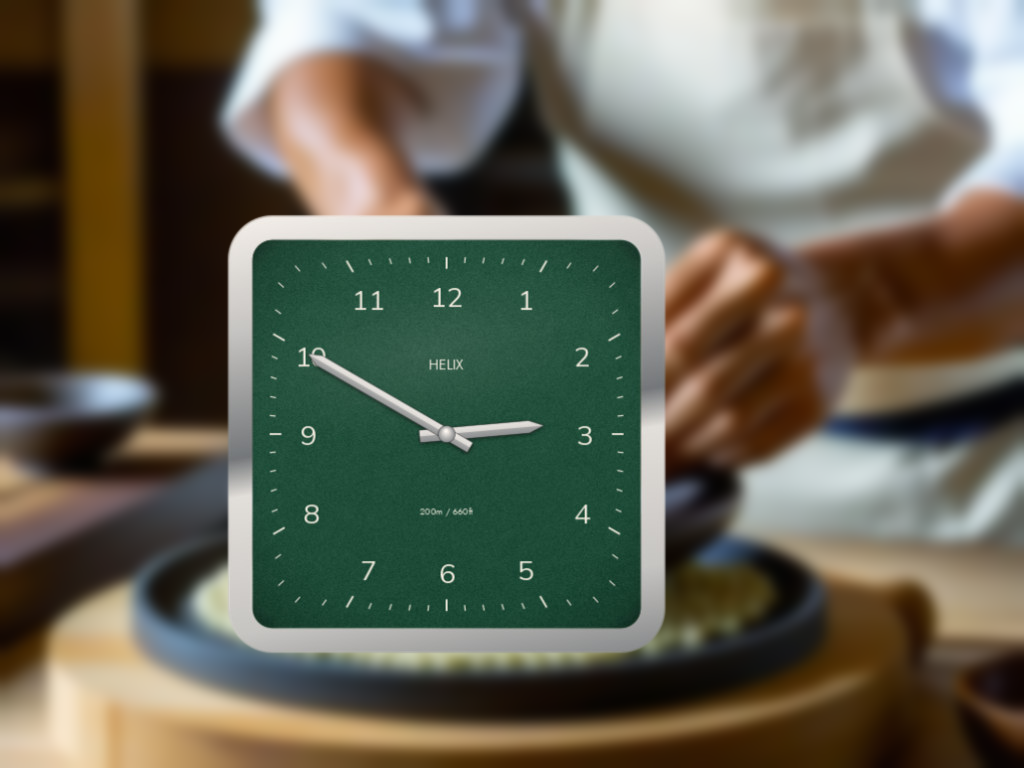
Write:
2,50
